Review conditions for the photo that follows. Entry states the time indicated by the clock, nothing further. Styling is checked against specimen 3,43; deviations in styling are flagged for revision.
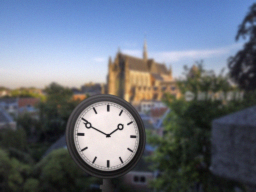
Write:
1,49
